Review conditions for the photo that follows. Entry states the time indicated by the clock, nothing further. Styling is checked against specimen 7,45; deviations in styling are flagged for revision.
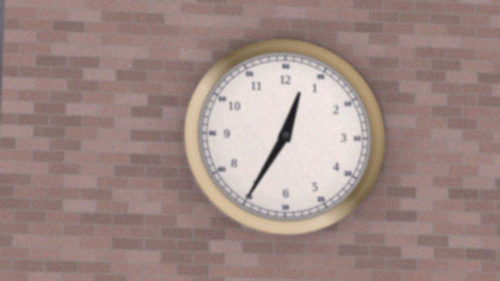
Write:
12,35
